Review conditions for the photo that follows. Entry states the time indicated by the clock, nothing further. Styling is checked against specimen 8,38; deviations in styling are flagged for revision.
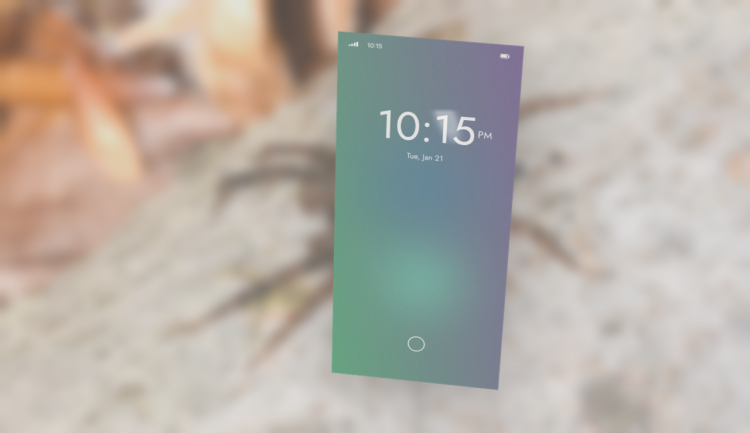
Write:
10,15
